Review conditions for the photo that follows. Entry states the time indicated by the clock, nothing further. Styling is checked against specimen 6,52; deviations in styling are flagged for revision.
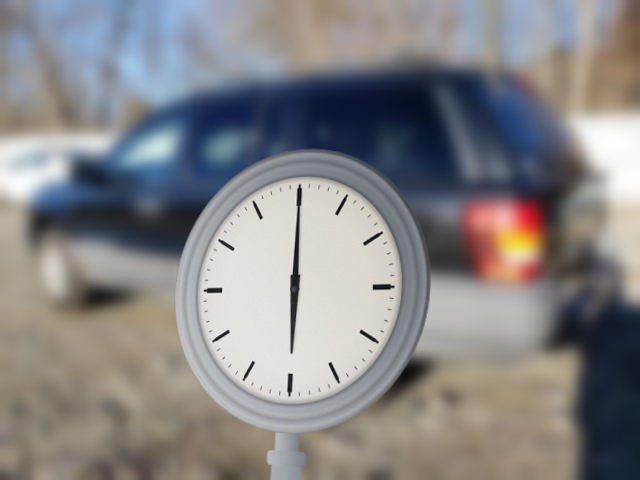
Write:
6,00
